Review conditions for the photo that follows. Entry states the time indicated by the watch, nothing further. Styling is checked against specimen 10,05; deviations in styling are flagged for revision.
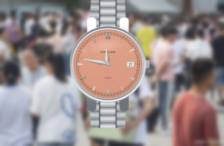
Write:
11,47
